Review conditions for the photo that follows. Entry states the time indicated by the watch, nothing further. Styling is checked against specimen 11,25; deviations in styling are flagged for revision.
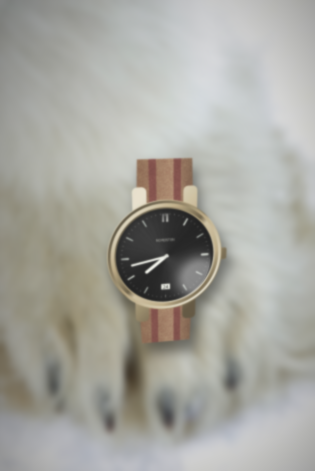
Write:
7,43
